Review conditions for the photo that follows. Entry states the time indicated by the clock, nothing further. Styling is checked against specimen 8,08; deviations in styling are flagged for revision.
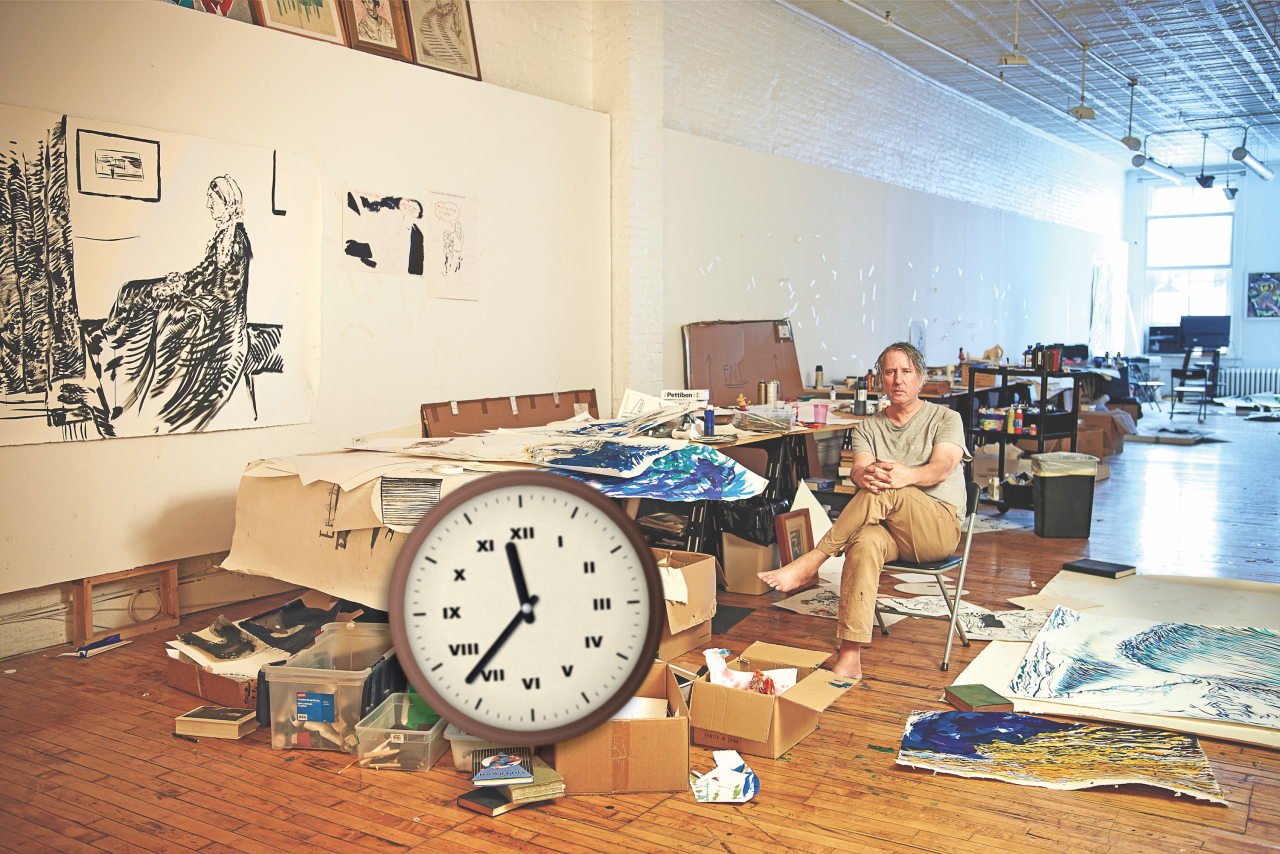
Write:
11,37
